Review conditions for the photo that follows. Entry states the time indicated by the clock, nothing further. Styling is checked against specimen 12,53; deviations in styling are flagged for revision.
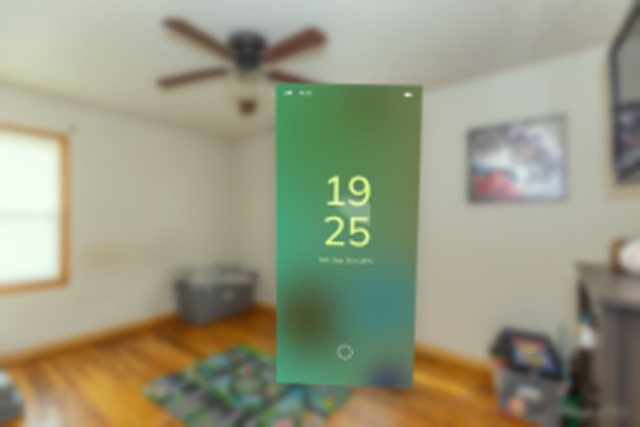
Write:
19,25
